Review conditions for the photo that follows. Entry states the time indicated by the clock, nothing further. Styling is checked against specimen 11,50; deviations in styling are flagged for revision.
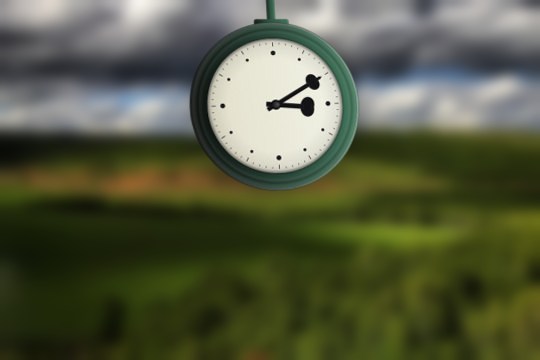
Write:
3,10
